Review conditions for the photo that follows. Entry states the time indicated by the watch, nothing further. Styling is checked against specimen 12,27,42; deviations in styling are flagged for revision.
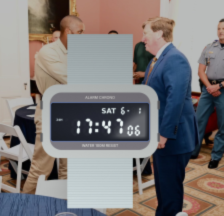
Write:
17,47,06
